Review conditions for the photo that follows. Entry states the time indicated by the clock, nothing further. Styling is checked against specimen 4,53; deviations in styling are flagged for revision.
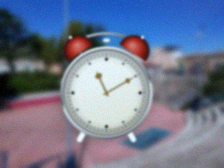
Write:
11,10
